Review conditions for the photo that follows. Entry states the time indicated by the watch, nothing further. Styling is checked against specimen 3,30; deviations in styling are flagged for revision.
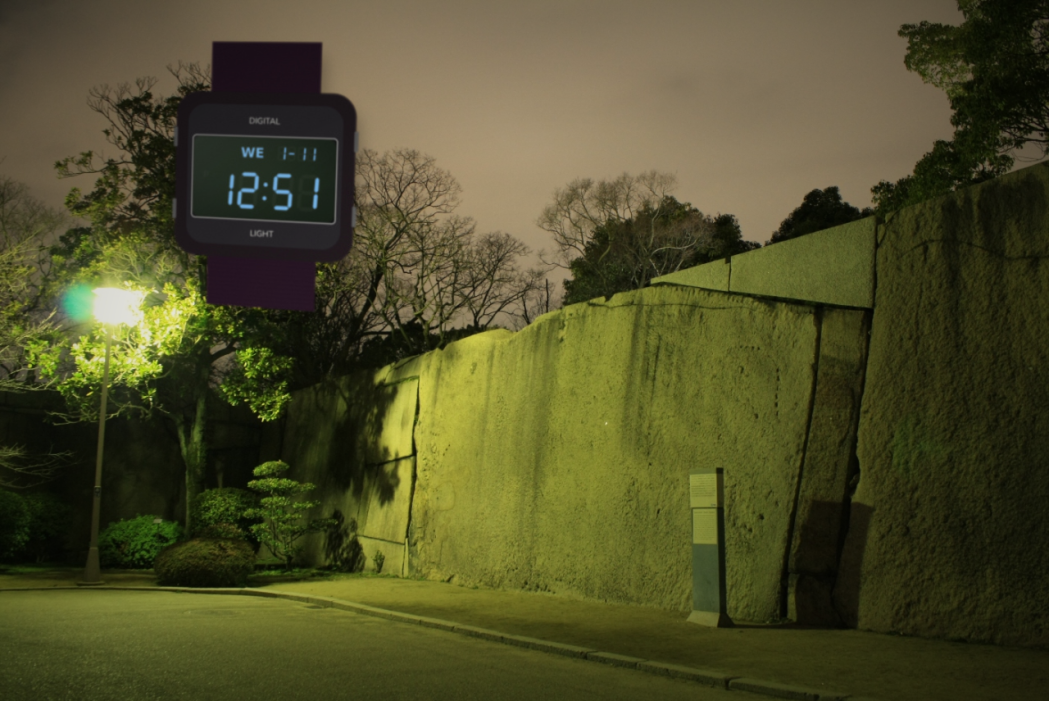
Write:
12,51
